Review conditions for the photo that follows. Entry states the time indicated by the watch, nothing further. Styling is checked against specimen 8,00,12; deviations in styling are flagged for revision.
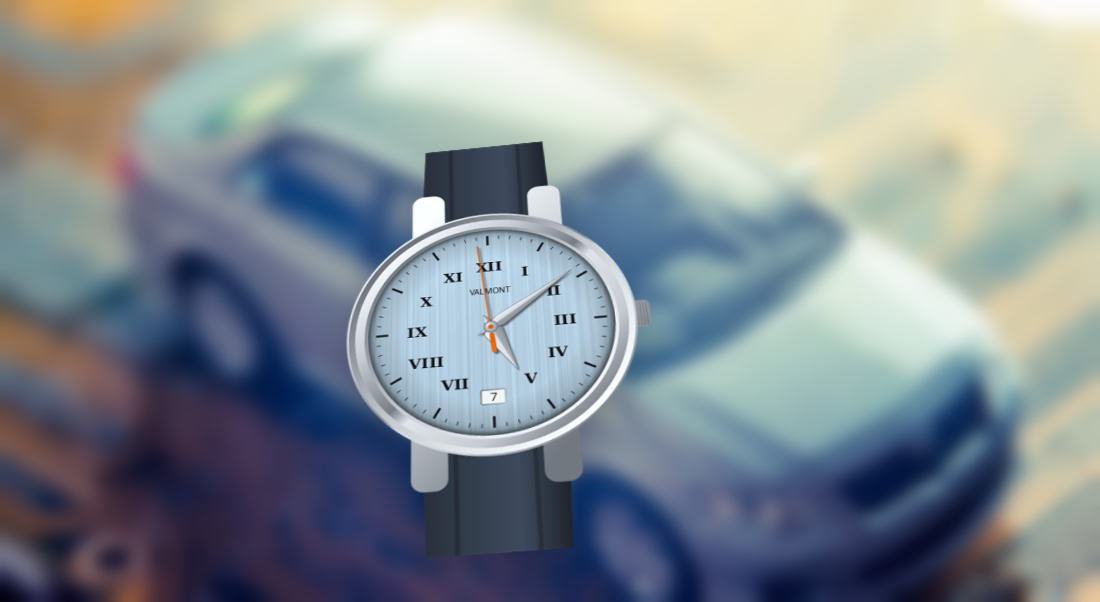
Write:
5,08,59
